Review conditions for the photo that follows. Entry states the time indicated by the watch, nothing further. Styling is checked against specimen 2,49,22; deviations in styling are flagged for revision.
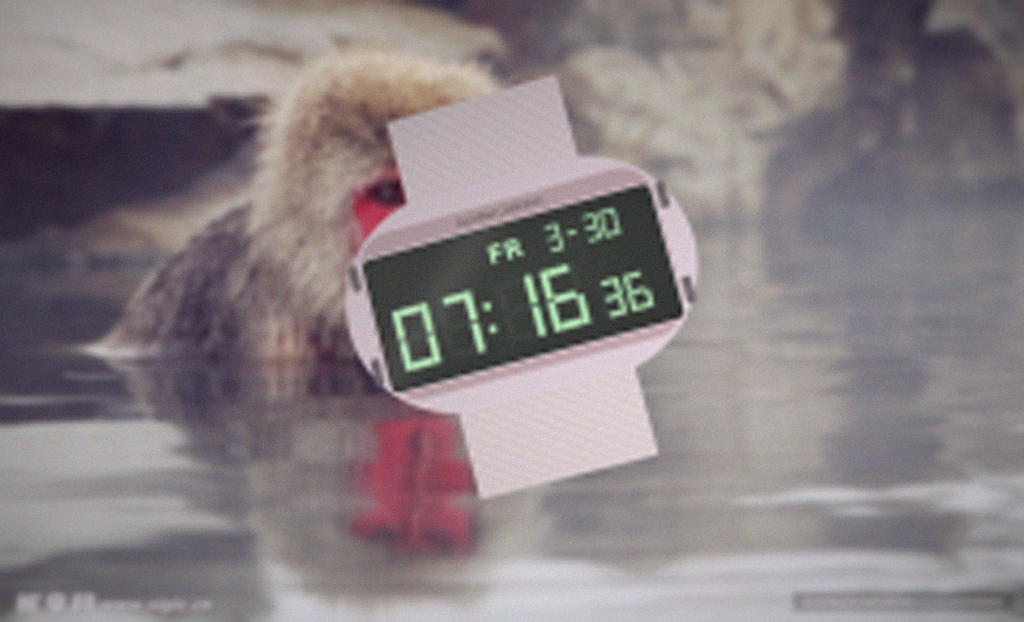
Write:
7,16,36
